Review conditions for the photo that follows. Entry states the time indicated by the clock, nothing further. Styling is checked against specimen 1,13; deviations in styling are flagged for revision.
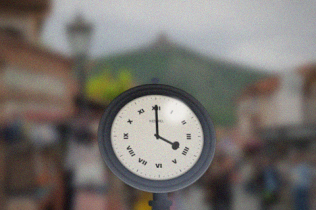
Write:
4,00
